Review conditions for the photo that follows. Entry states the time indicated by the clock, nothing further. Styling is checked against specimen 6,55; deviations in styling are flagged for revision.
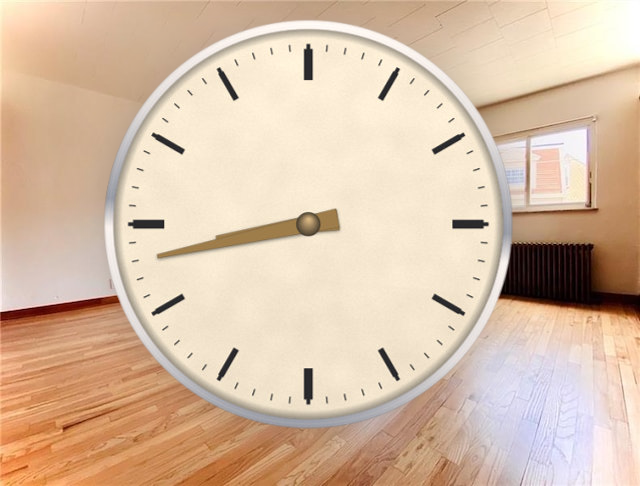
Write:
8,43
